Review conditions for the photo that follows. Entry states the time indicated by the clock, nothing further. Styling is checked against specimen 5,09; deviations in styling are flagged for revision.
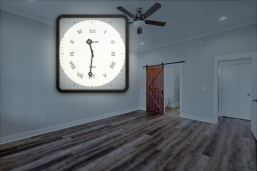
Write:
11,31
